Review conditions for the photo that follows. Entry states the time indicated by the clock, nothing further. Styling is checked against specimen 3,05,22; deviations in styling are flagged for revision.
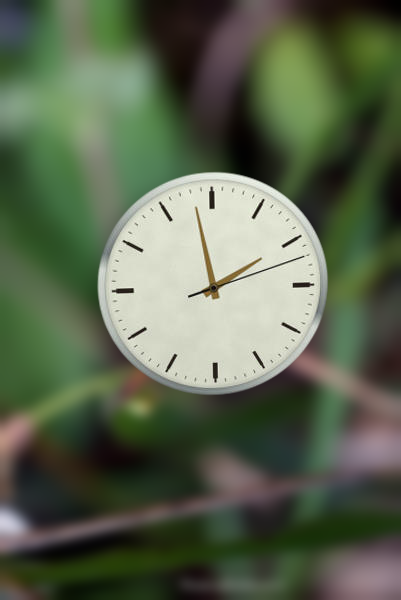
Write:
1,58,12
